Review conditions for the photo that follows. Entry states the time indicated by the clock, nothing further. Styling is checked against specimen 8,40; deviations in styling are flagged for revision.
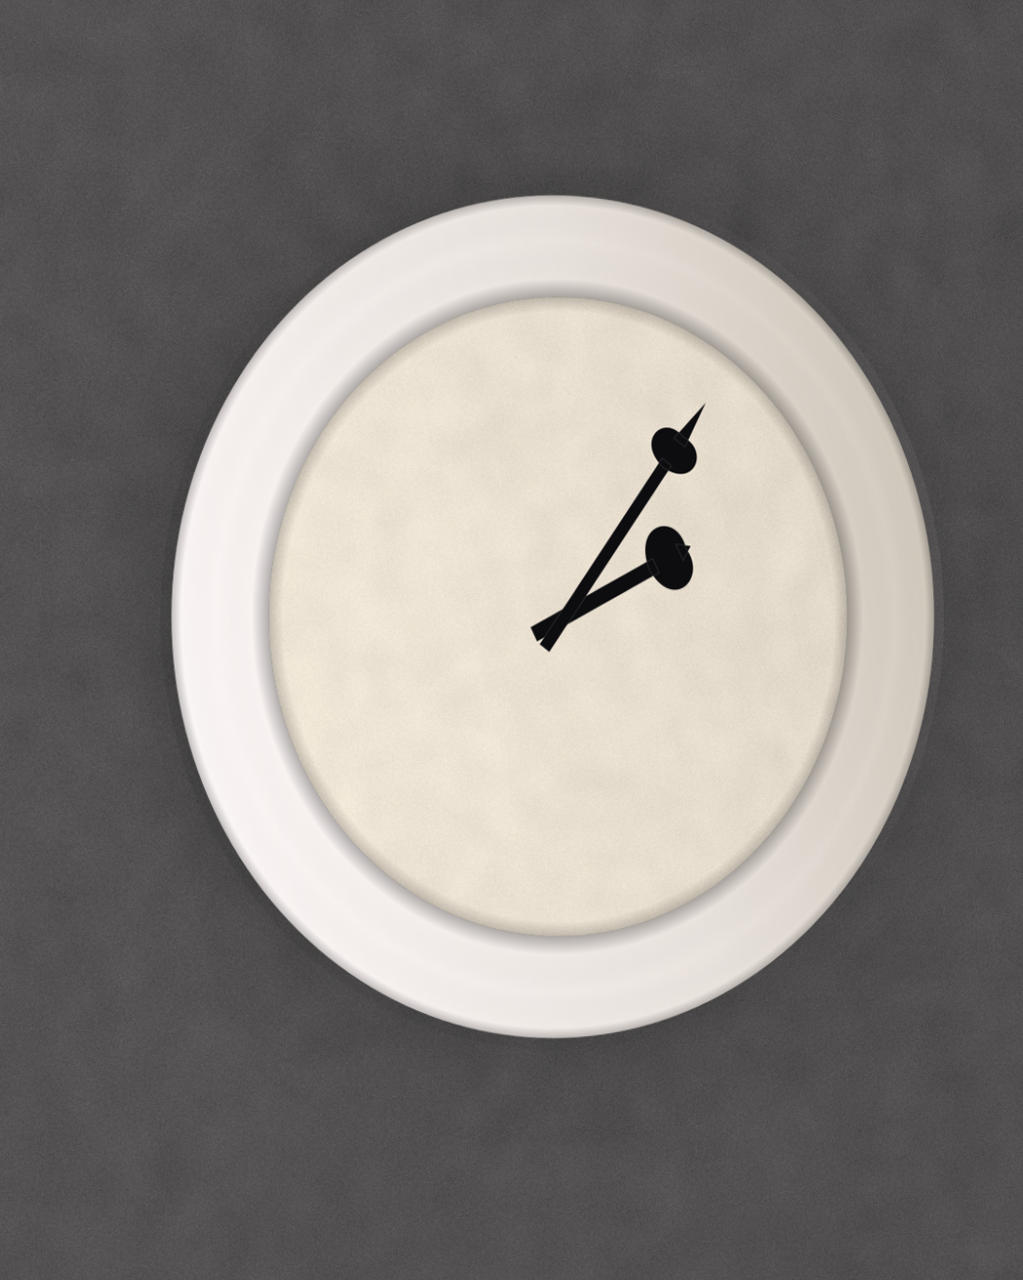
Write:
2,06
